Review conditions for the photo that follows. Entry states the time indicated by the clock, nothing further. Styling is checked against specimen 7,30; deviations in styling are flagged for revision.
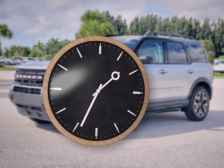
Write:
1,34
